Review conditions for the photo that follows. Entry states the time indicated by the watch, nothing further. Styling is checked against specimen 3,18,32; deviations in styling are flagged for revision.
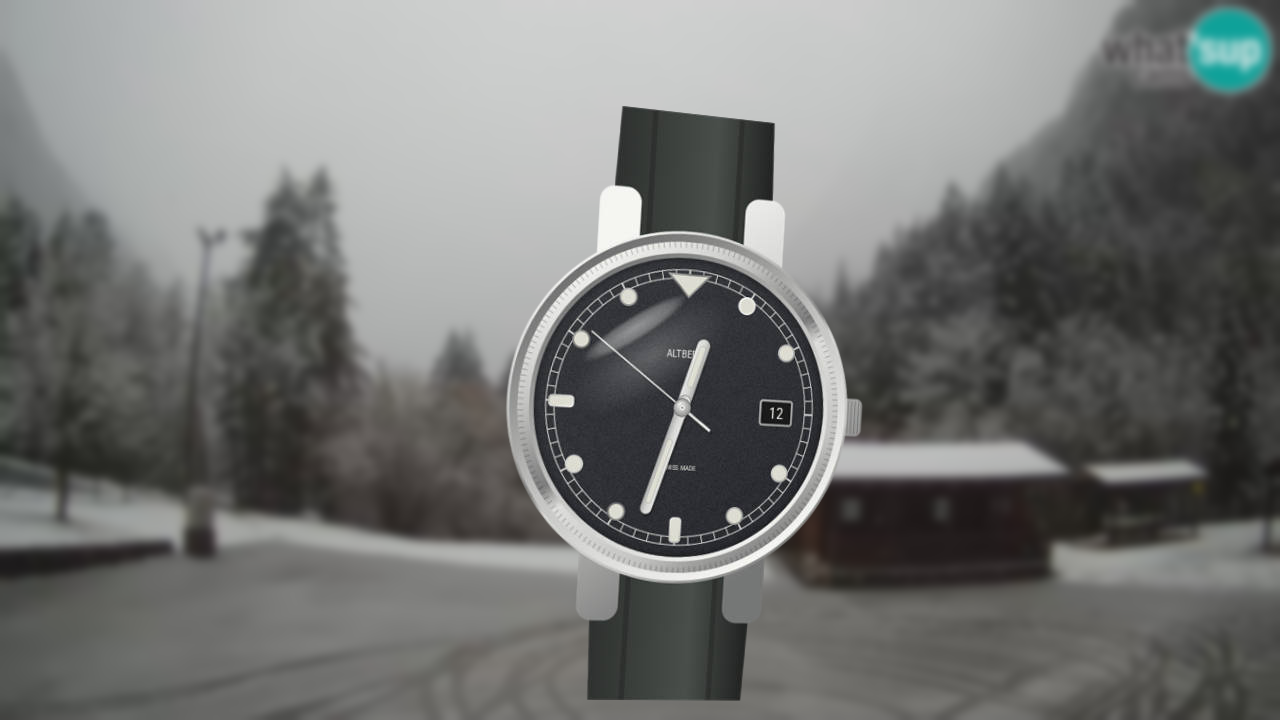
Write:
12,32,51
